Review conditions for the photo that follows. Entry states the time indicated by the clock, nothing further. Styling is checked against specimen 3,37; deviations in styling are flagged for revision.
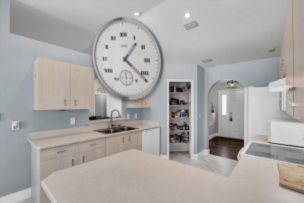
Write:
1,22
